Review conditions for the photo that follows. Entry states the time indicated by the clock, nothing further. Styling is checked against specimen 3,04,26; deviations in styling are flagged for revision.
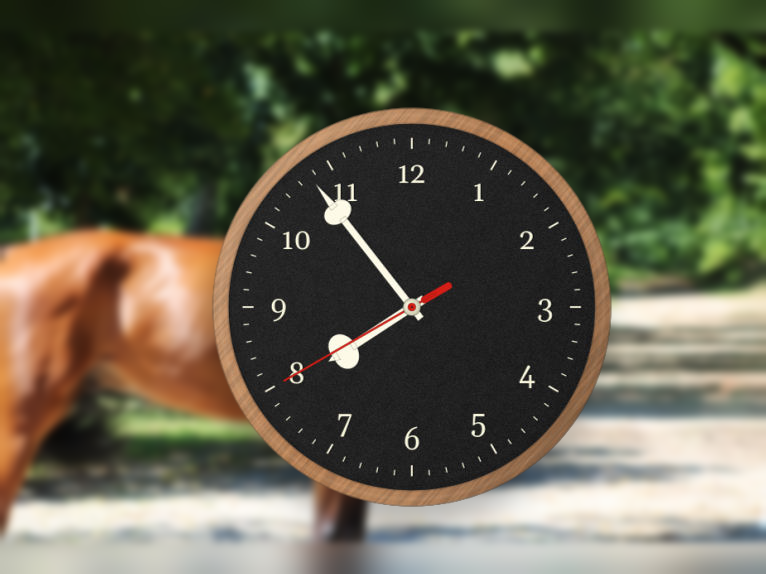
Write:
7,53,40
